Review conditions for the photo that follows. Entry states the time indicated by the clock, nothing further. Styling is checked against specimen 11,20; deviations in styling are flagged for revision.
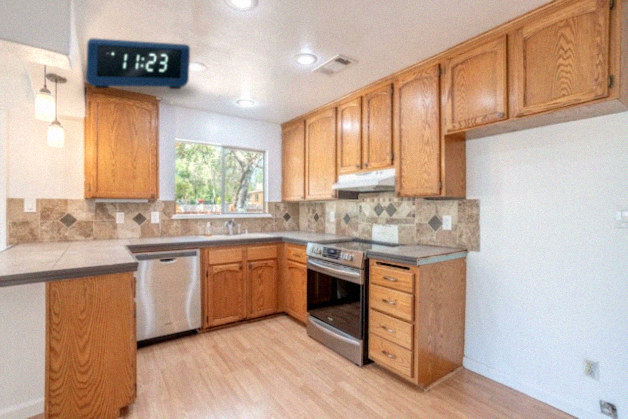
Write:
11,23
